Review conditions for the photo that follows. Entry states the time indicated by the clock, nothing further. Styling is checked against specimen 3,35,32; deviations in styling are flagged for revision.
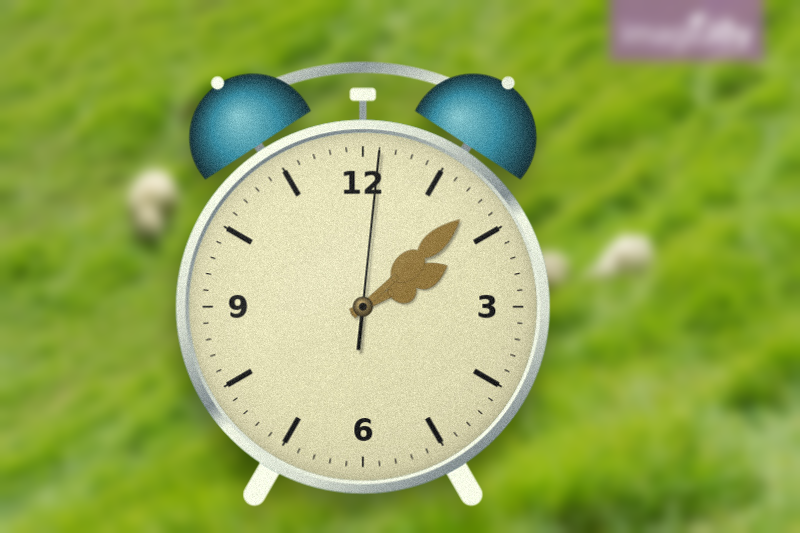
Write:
2,08,01
